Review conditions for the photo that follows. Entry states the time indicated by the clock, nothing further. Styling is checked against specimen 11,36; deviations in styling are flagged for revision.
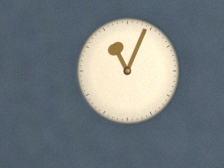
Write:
11,04
